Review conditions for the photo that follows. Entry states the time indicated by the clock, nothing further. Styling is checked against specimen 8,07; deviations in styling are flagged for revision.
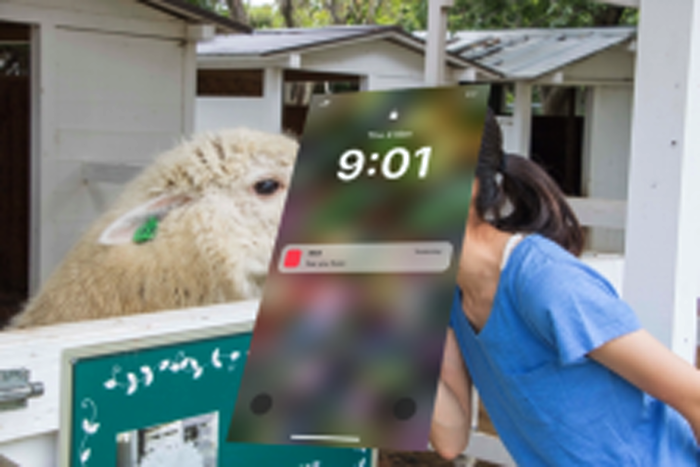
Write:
9,01
